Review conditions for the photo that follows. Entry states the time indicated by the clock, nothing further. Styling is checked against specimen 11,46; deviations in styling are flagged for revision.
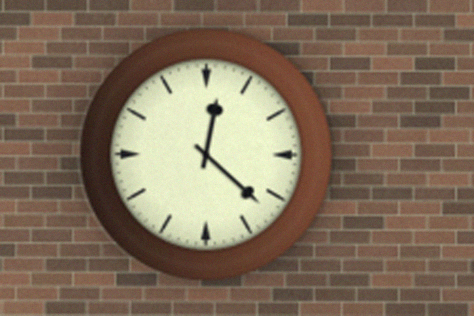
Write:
12,22
